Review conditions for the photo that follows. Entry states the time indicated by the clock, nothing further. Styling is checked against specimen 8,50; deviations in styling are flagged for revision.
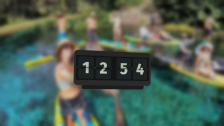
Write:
12,54
